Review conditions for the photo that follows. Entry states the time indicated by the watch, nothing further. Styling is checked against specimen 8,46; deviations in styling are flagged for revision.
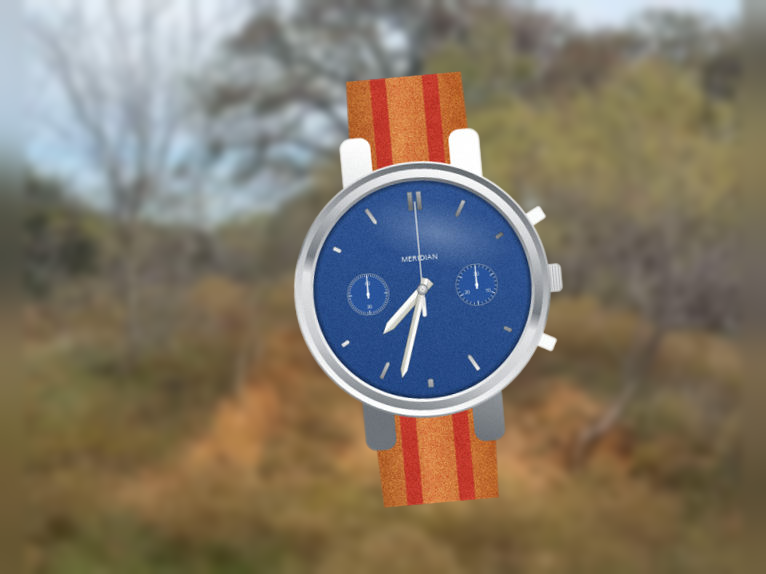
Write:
7,33
